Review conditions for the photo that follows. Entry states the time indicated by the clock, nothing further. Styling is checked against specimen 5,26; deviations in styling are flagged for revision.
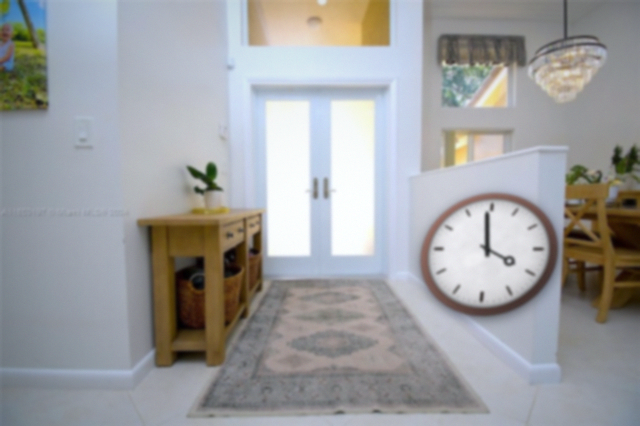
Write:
3,59
